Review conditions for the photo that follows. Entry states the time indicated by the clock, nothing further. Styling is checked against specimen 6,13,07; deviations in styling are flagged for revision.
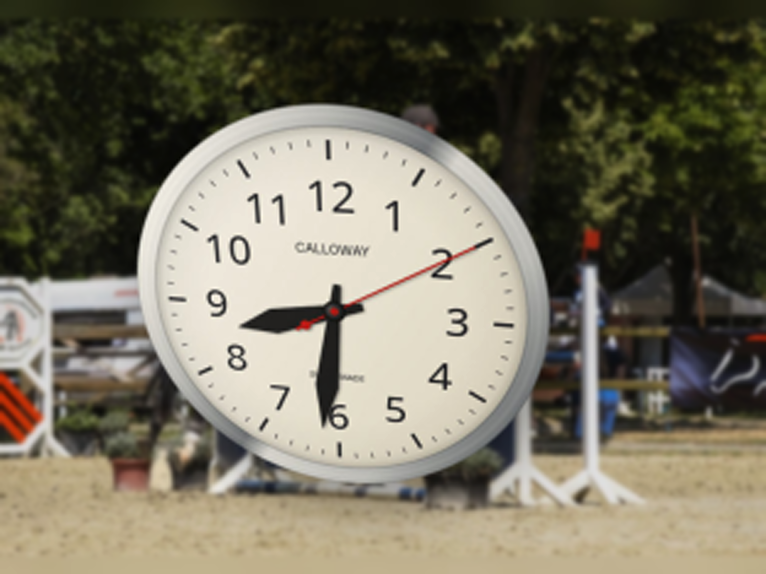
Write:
8,31,10
